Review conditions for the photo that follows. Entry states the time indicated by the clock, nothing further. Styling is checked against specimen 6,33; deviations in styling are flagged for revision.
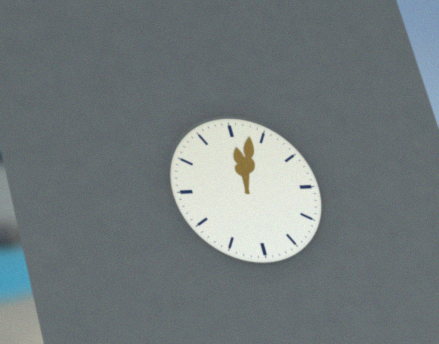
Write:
12,03
